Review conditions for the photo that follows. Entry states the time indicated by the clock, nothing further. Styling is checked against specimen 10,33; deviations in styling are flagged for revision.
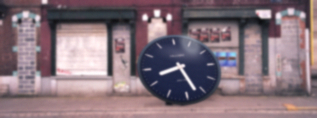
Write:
8,27
